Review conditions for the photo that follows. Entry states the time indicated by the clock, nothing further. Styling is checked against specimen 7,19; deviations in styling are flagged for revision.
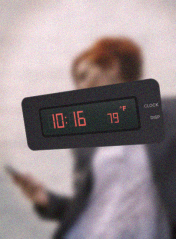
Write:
10,16
